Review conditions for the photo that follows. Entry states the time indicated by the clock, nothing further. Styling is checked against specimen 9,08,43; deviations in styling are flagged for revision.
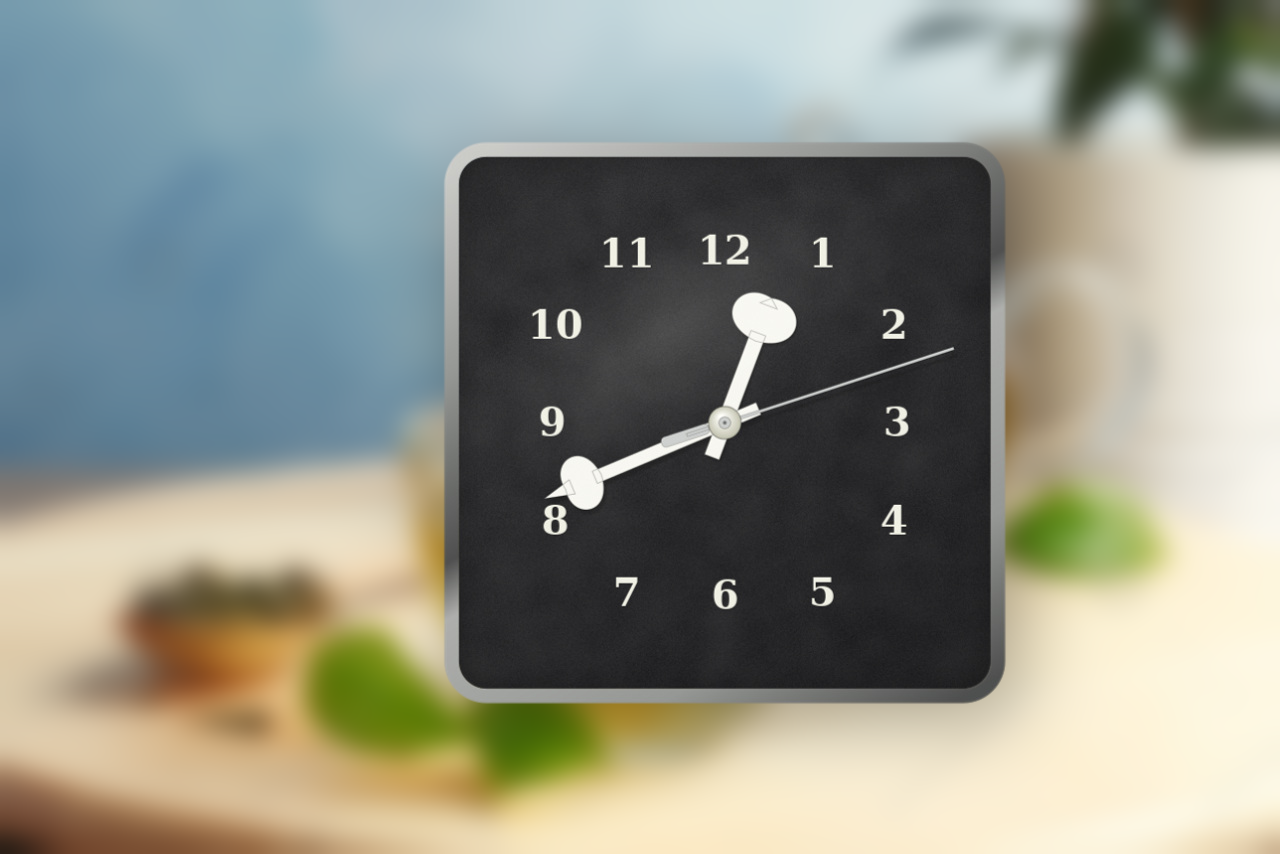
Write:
12,41,12
